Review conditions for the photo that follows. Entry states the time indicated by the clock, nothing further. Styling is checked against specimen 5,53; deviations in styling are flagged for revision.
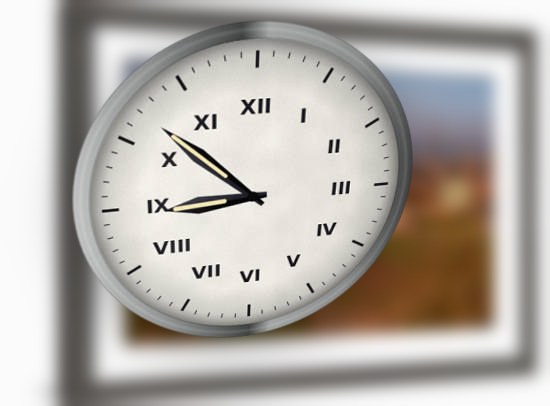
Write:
8,52
